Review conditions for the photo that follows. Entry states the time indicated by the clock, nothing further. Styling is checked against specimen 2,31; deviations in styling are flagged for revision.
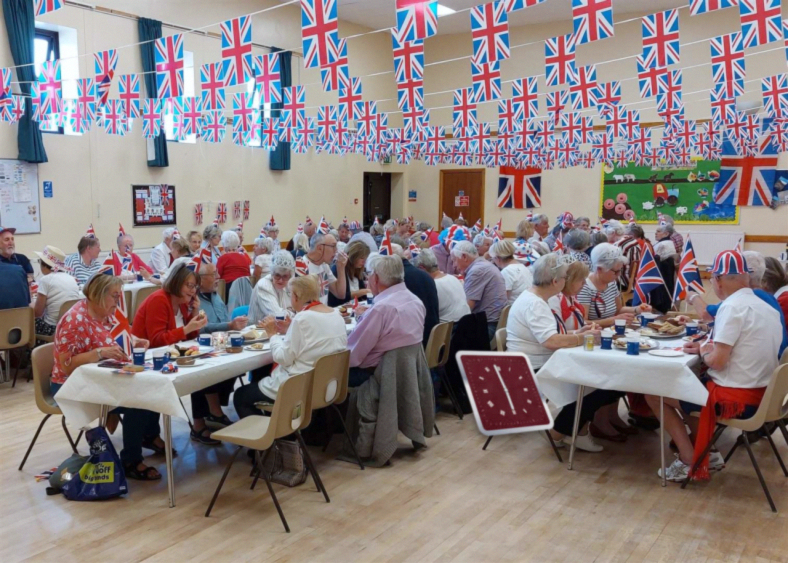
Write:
5,59
